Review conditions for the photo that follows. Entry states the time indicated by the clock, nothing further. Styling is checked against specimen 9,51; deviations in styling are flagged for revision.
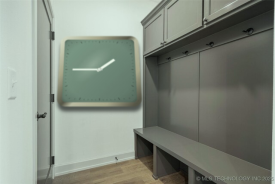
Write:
1,45
